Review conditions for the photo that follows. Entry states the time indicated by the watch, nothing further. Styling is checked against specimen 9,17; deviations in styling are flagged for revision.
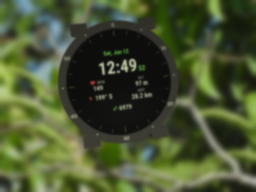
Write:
12,49
